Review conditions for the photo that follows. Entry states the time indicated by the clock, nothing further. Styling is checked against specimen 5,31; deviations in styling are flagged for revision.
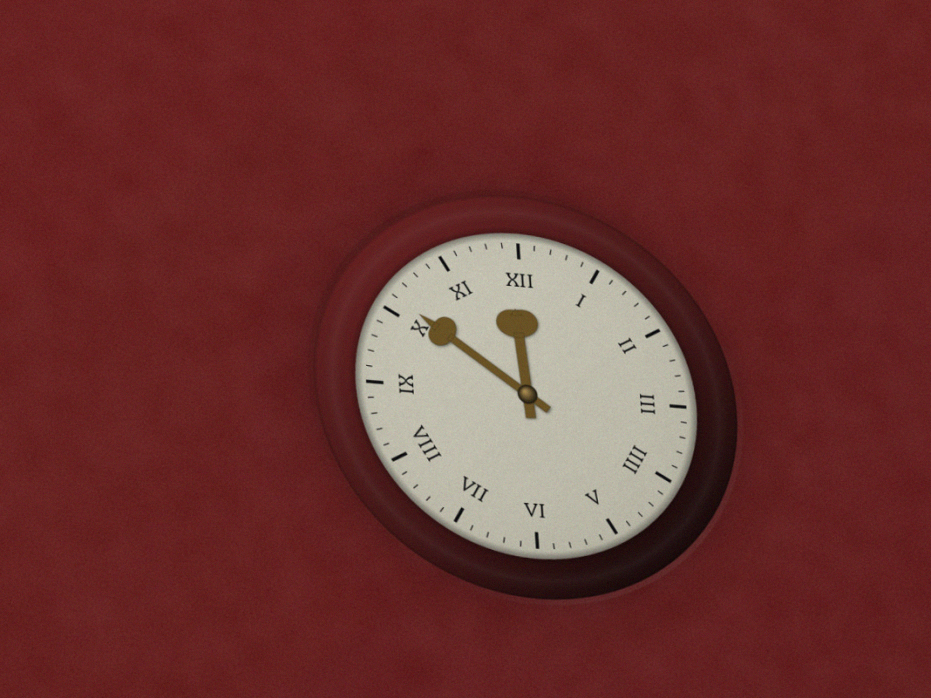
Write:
11,51
